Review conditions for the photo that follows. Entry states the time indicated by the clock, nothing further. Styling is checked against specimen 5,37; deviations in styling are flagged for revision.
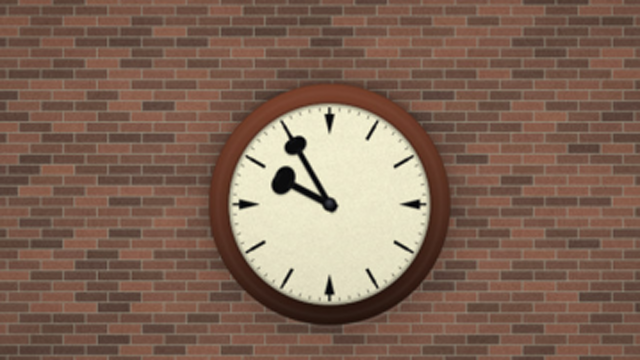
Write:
9,55
